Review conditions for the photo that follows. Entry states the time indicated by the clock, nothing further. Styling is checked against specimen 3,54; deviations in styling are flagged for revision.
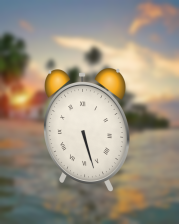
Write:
5,27
